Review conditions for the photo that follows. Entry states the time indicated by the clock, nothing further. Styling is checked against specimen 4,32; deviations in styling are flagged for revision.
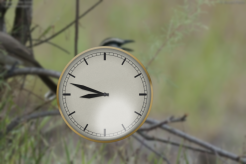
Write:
8,48
